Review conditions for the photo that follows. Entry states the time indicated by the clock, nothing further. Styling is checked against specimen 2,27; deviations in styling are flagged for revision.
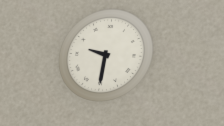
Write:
9,30
